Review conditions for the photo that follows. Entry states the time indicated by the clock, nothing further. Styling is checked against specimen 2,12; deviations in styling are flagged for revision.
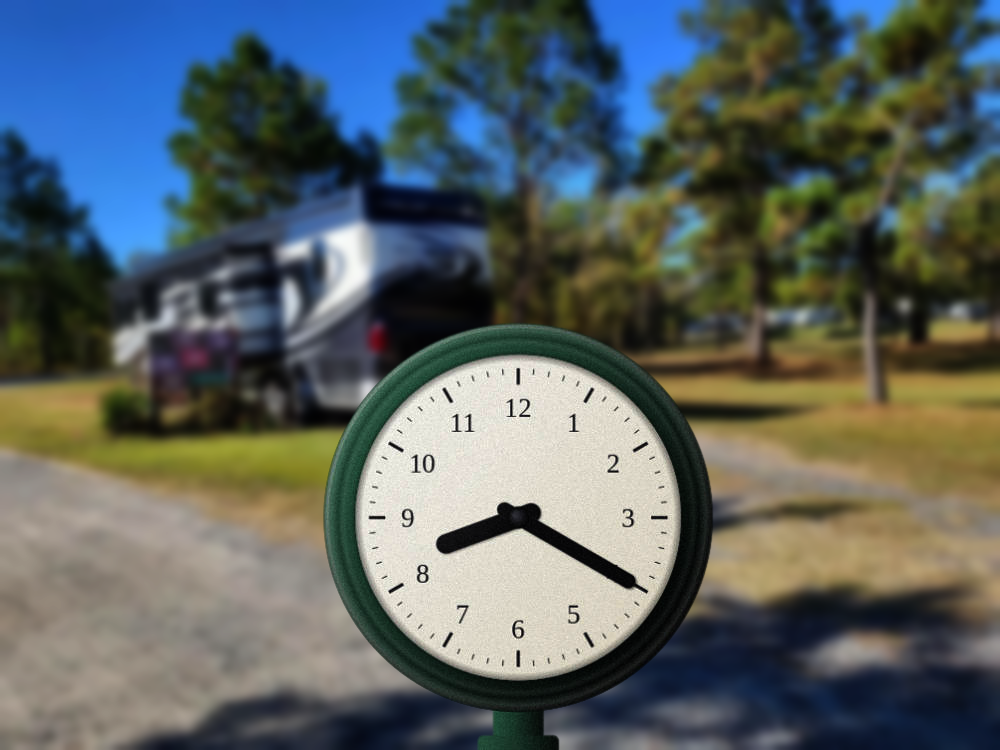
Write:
8,20
